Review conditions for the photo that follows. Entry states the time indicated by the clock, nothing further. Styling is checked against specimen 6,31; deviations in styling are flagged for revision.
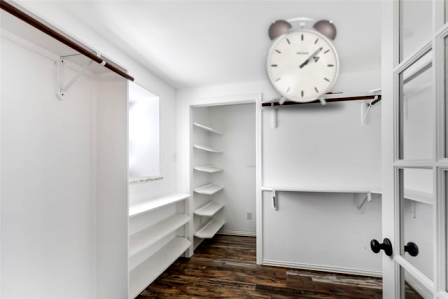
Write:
2,08
